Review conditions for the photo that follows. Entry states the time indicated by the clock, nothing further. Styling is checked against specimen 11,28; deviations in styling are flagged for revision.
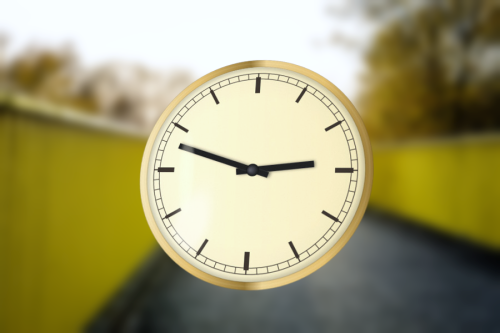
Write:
2,48
